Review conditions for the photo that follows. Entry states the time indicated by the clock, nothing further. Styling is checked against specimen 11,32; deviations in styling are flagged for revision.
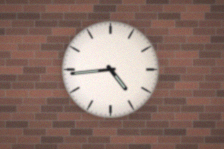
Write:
4,44
